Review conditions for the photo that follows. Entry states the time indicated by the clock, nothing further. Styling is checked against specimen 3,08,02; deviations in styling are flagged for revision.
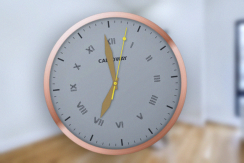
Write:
6,59,03
